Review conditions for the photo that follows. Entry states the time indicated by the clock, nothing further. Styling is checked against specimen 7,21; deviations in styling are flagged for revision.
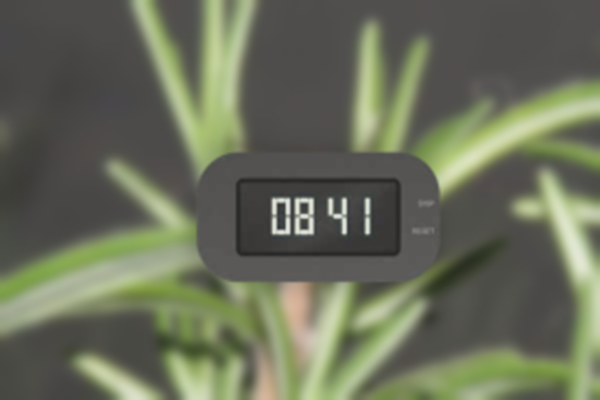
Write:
8,41
